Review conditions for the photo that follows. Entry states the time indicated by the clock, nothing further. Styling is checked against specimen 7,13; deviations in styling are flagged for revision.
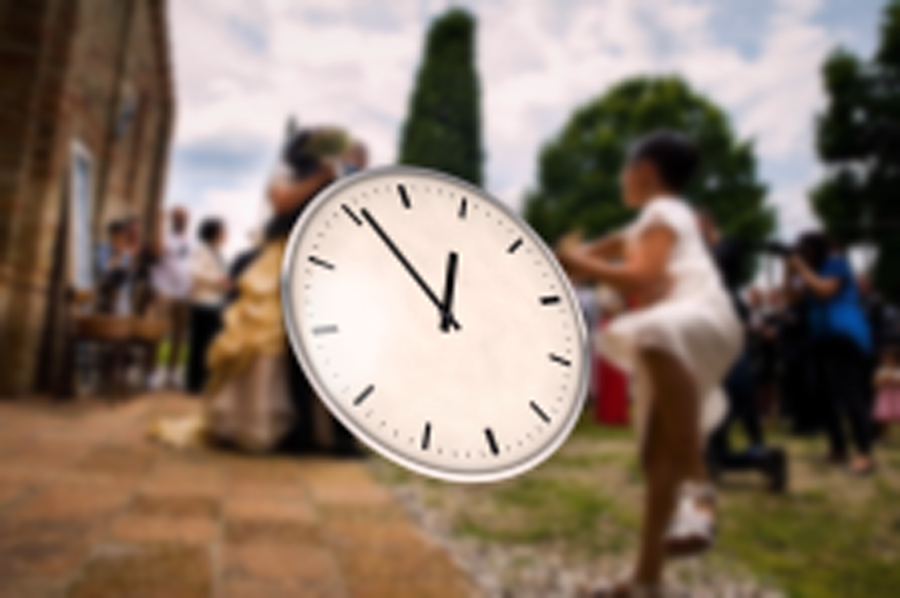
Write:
12,56
